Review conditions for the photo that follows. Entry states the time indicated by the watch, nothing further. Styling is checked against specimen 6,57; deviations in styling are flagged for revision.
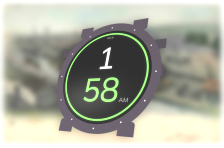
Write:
1,58
